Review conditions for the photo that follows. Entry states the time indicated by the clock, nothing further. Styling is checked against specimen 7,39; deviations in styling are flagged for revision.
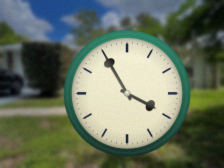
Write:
3,55
